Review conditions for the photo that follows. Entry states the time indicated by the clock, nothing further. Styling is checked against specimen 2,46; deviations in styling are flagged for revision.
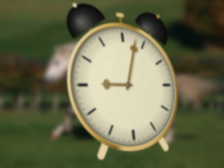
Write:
9,03
